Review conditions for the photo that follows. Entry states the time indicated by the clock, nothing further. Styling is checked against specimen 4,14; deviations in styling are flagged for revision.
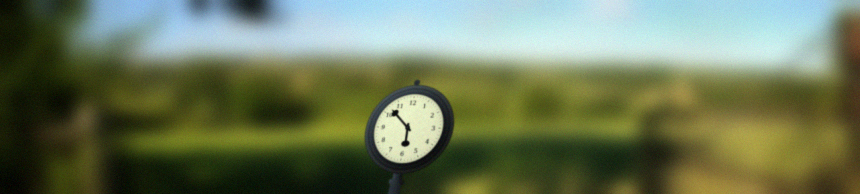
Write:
5,52
